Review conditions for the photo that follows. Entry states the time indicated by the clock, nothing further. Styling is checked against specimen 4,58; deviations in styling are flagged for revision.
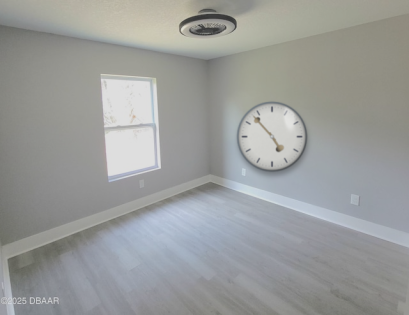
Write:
4,53
